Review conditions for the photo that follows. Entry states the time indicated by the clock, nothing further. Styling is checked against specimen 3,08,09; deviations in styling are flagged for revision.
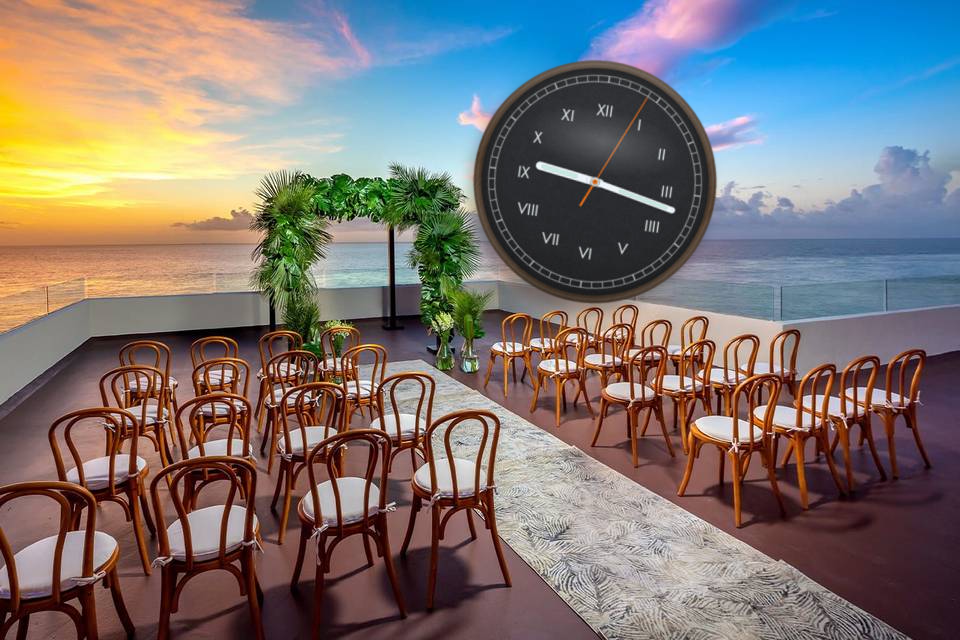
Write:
9,17,04
